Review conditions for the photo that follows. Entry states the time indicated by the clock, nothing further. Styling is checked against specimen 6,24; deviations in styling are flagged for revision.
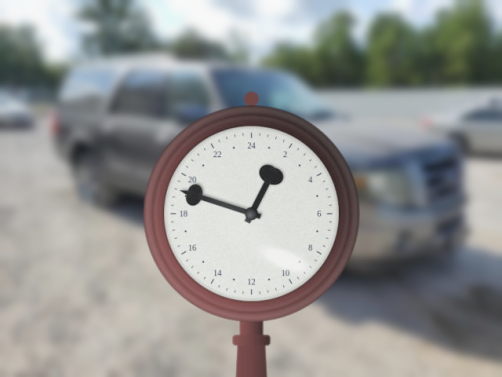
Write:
1,48
